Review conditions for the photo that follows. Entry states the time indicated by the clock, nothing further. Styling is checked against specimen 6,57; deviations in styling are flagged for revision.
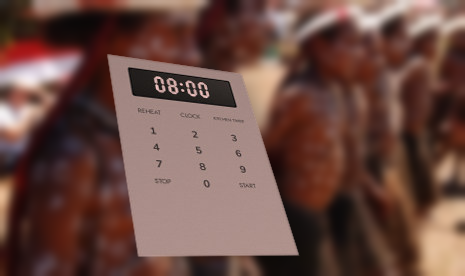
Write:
8,00
